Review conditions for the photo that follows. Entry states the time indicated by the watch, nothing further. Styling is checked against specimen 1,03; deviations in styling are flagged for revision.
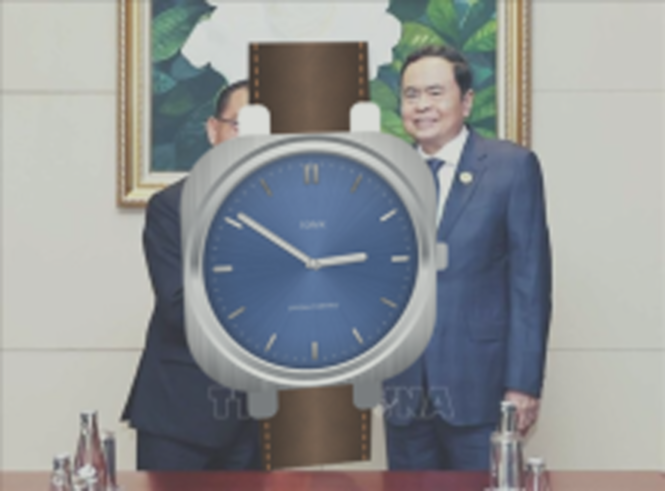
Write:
2,51
